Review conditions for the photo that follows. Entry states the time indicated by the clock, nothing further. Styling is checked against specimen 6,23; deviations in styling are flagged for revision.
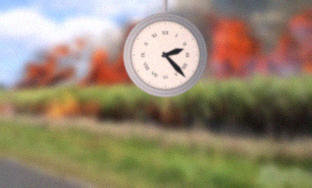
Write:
2,23
